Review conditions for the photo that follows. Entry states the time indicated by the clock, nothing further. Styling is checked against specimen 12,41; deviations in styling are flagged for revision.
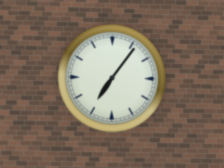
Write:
7,06
